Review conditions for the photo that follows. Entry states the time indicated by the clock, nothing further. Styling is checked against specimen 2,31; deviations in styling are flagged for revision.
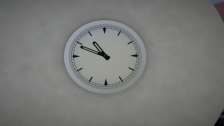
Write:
10,49
